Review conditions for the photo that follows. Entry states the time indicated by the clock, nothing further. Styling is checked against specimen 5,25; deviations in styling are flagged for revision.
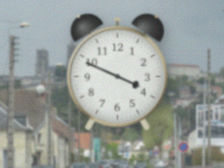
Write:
3,49
